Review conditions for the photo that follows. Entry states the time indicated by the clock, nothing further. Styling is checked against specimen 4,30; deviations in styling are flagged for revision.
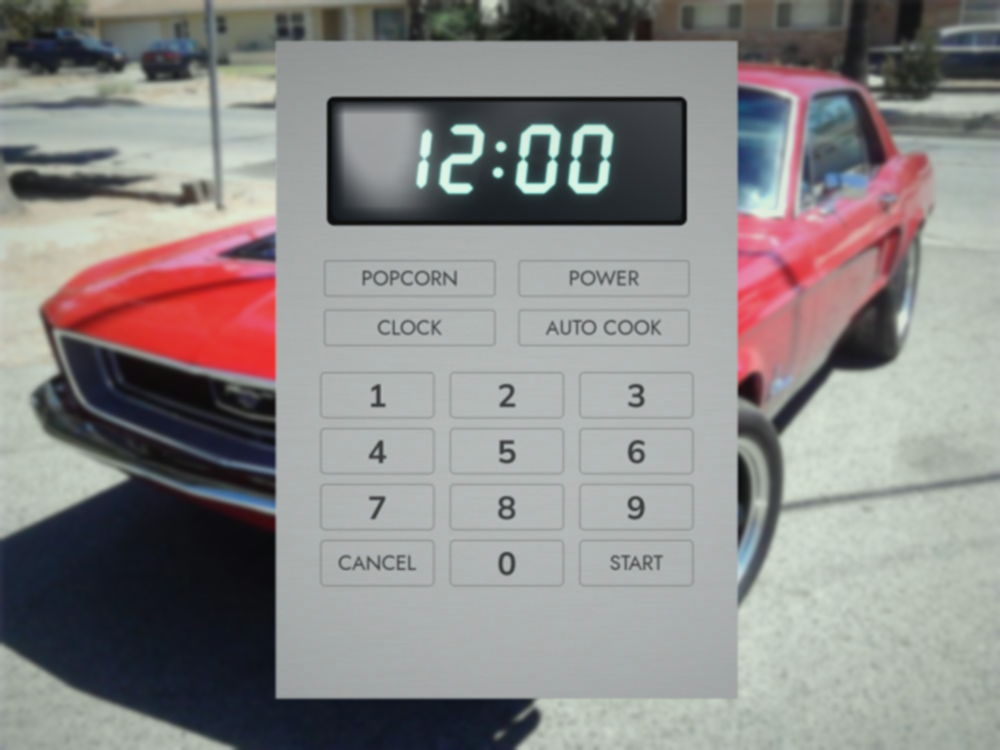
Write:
12,00
